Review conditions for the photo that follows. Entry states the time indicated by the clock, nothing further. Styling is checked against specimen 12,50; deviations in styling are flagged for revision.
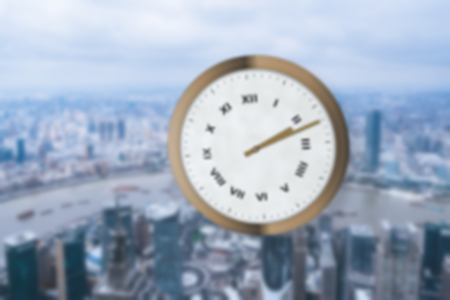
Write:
2,12
